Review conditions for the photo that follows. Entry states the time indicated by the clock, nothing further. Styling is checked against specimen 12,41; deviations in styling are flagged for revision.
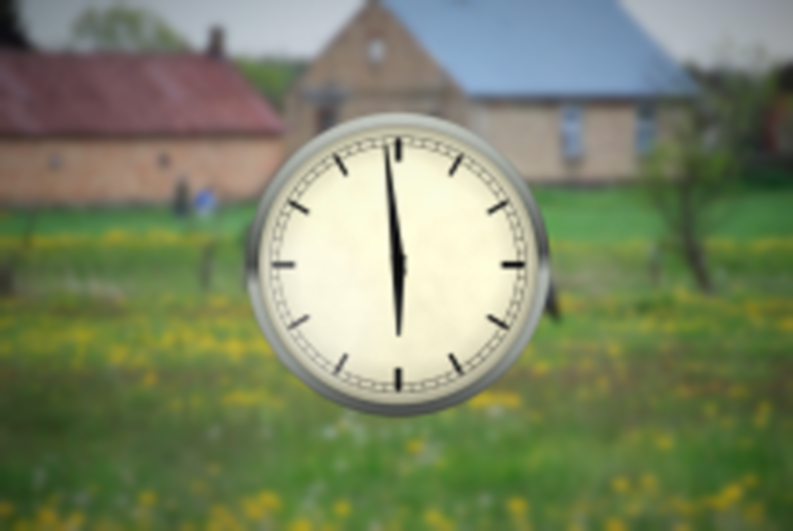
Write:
5,59
